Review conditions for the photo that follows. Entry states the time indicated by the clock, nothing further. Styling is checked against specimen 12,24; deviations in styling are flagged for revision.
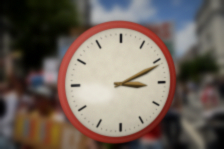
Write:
3,11
